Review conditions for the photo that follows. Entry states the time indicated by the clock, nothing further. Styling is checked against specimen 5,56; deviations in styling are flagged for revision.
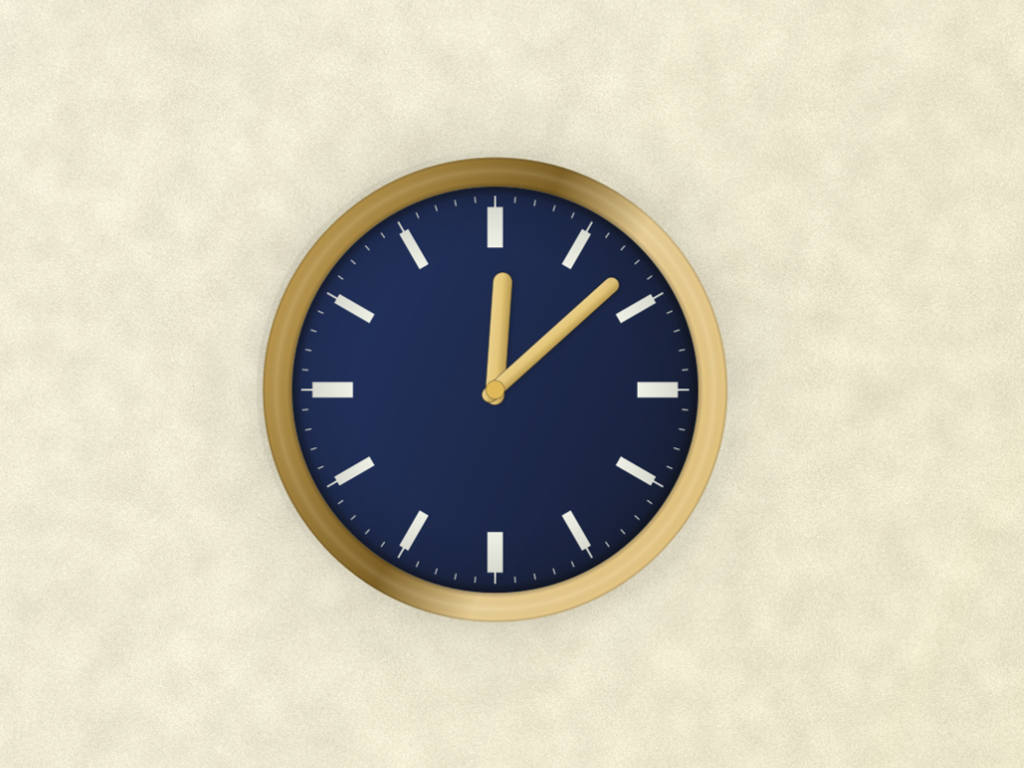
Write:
12,08
